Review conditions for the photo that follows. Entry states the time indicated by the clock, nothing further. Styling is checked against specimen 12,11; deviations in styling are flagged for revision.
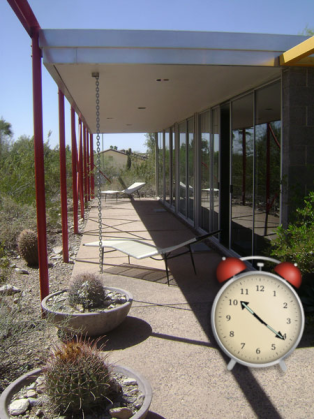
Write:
10,21
